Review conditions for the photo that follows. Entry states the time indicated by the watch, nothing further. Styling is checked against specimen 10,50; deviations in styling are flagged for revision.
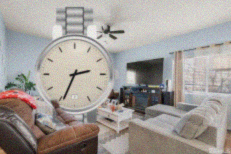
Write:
2,34
